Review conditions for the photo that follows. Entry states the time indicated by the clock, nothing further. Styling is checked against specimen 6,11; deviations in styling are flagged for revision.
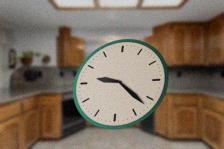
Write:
9,22
